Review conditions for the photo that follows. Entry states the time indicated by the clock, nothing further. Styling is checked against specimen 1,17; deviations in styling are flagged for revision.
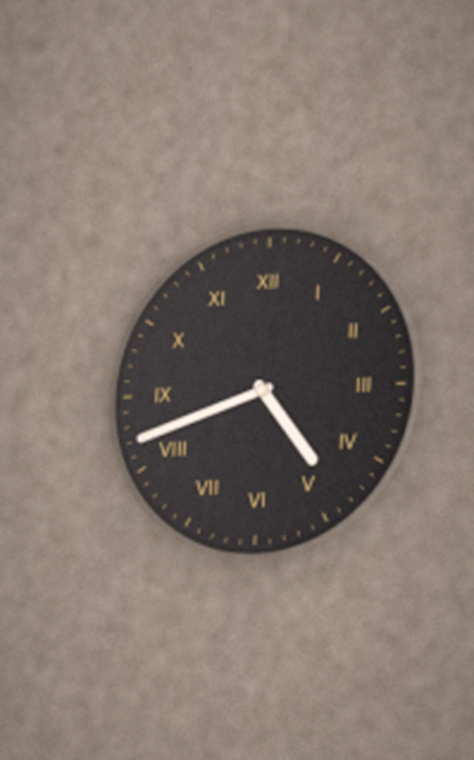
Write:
4,42
